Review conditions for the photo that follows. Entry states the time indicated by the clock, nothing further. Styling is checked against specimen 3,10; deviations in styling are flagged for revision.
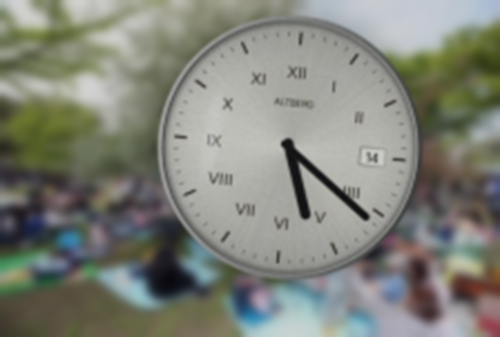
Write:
5,21
